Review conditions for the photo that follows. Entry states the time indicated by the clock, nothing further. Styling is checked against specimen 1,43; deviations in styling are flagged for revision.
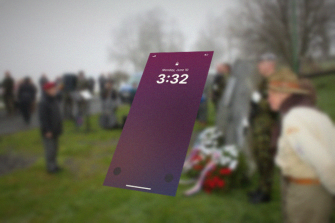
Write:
3,32
